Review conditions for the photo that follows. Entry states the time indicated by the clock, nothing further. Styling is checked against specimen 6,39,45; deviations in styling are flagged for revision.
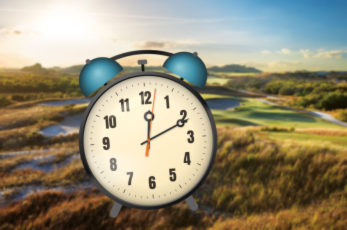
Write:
12,11,02
